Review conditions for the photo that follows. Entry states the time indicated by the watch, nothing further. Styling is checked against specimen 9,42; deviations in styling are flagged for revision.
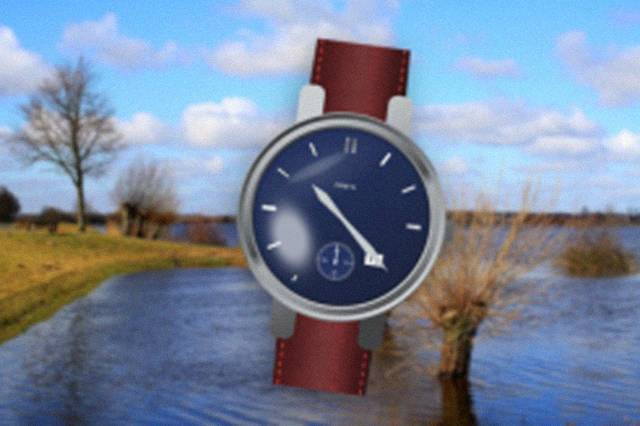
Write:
10,22
